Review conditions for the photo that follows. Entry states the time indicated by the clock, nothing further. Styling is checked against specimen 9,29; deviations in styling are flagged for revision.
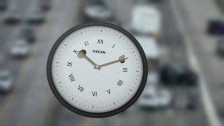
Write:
10,11
